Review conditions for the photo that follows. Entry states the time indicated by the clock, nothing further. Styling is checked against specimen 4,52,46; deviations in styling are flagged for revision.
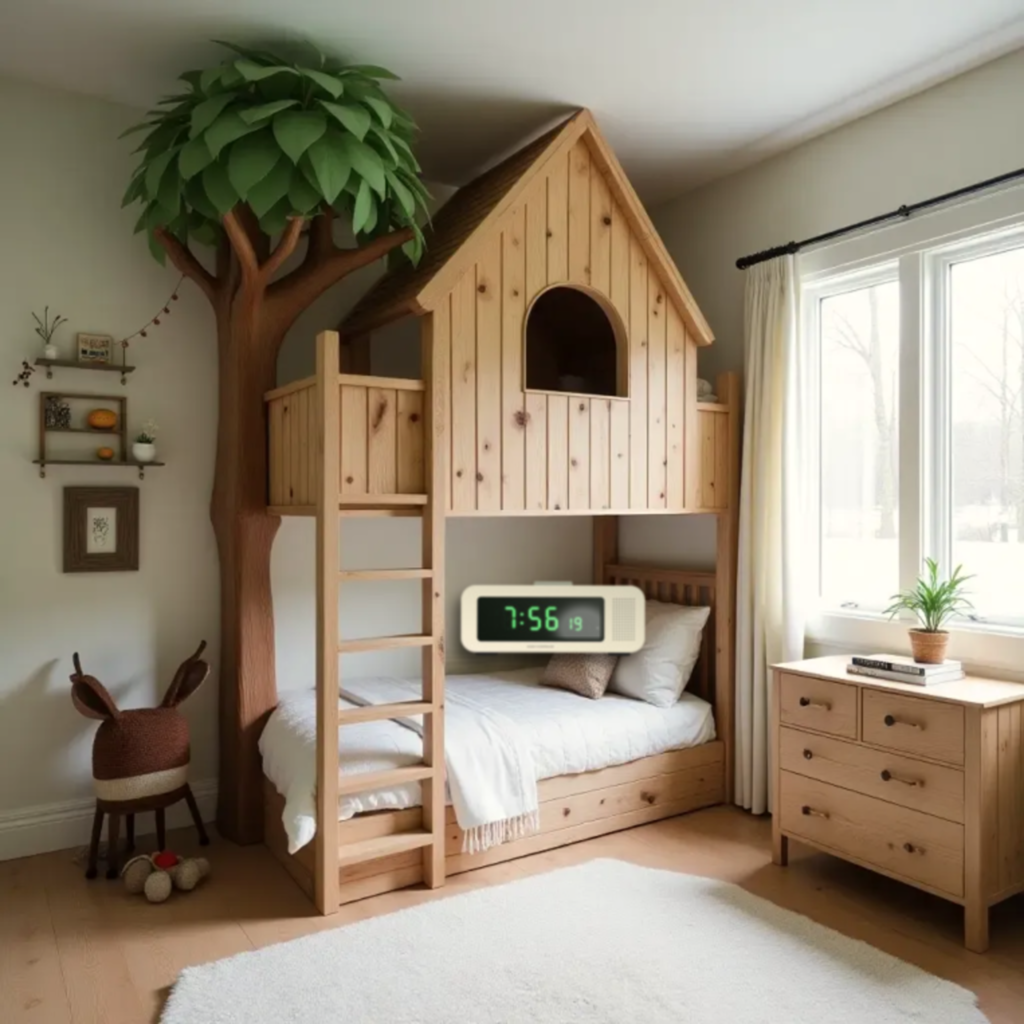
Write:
7,56,19
